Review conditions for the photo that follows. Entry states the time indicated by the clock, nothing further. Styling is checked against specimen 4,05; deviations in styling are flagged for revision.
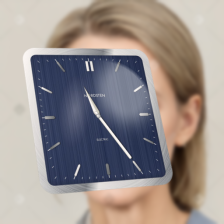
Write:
11,25
